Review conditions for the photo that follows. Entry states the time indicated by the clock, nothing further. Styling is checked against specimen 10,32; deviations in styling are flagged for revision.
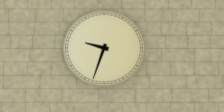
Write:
9,33
